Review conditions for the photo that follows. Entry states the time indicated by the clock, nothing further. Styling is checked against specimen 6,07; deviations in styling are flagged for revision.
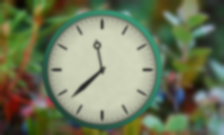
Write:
11,38
